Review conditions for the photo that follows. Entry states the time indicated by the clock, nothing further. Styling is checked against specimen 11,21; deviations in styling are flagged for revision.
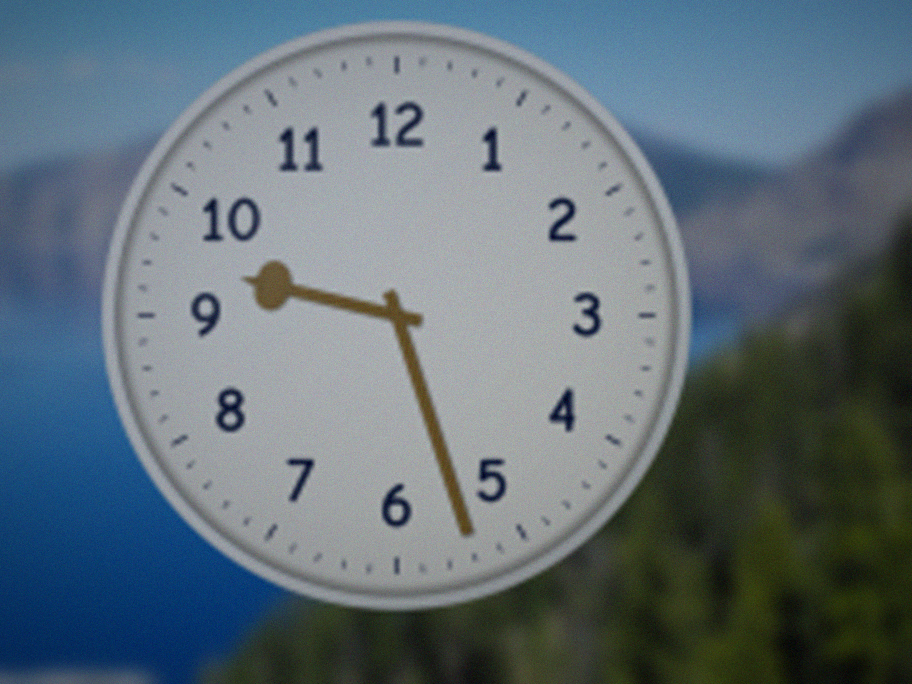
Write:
9,27
